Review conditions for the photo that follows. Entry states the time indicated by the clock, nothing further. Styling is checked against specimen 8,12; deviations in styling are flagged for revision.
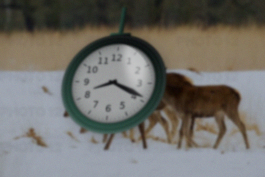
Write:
8,19
